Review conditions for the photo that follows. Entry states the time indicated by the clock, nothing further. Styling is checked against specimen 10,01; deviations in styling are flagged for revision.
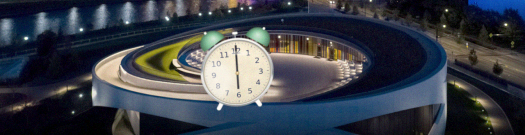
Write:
6,00
